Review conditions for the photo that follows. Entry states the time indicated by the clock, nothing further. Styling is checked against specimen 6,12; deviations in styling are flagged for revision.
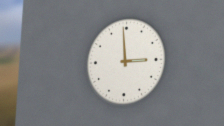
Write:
2,59
